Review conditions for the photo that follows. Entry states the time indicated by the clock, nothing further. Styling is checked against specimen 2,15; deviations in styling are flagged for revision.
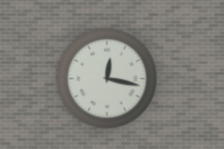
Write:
12,17
